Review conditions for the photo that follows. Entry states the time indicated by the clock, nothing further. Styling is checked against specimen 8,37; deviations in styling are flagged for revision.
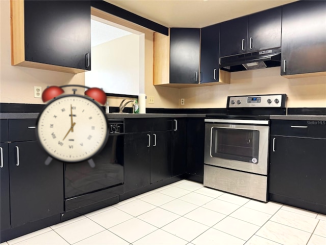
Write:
6,59
